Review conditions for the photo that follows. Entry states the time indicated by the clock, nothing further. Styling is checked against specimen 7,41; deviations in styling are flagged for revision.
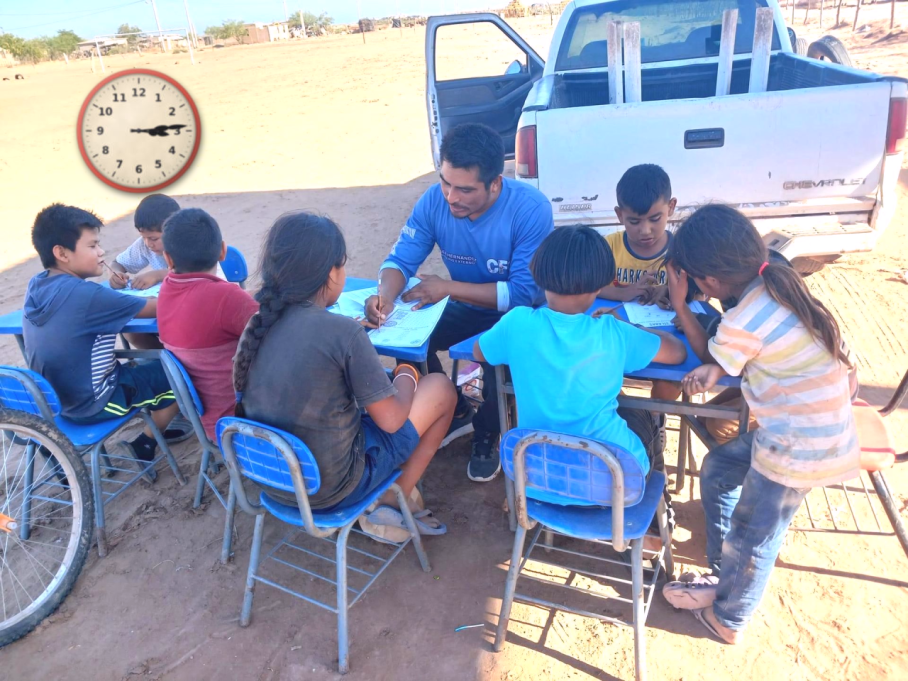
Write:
3,14
